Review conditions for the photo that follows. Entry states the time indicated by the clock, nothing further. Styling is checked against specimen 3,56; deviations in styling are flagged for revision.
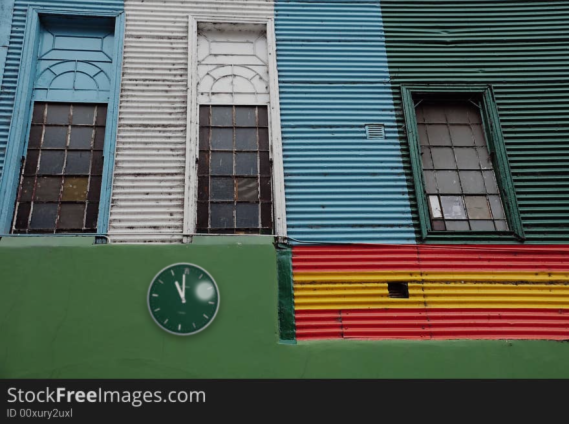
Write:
10,59
